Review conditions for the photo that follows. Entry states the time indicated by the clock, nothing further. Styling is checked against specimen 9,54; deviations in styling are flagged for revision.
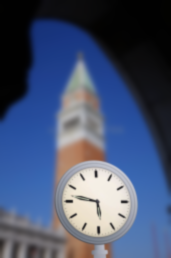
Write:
5,47
